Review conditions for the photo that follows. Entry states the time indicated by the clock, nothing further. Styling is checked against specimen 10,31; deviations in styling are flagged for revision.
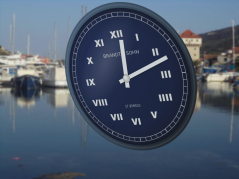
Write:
12,12
